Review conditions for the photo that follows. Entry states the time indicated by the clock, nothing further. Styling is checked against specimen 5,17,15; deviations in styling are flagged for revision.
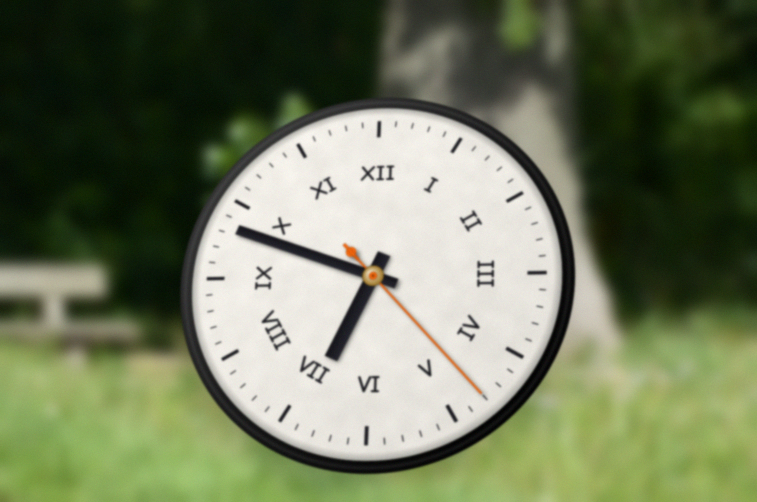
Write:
6,48,23
